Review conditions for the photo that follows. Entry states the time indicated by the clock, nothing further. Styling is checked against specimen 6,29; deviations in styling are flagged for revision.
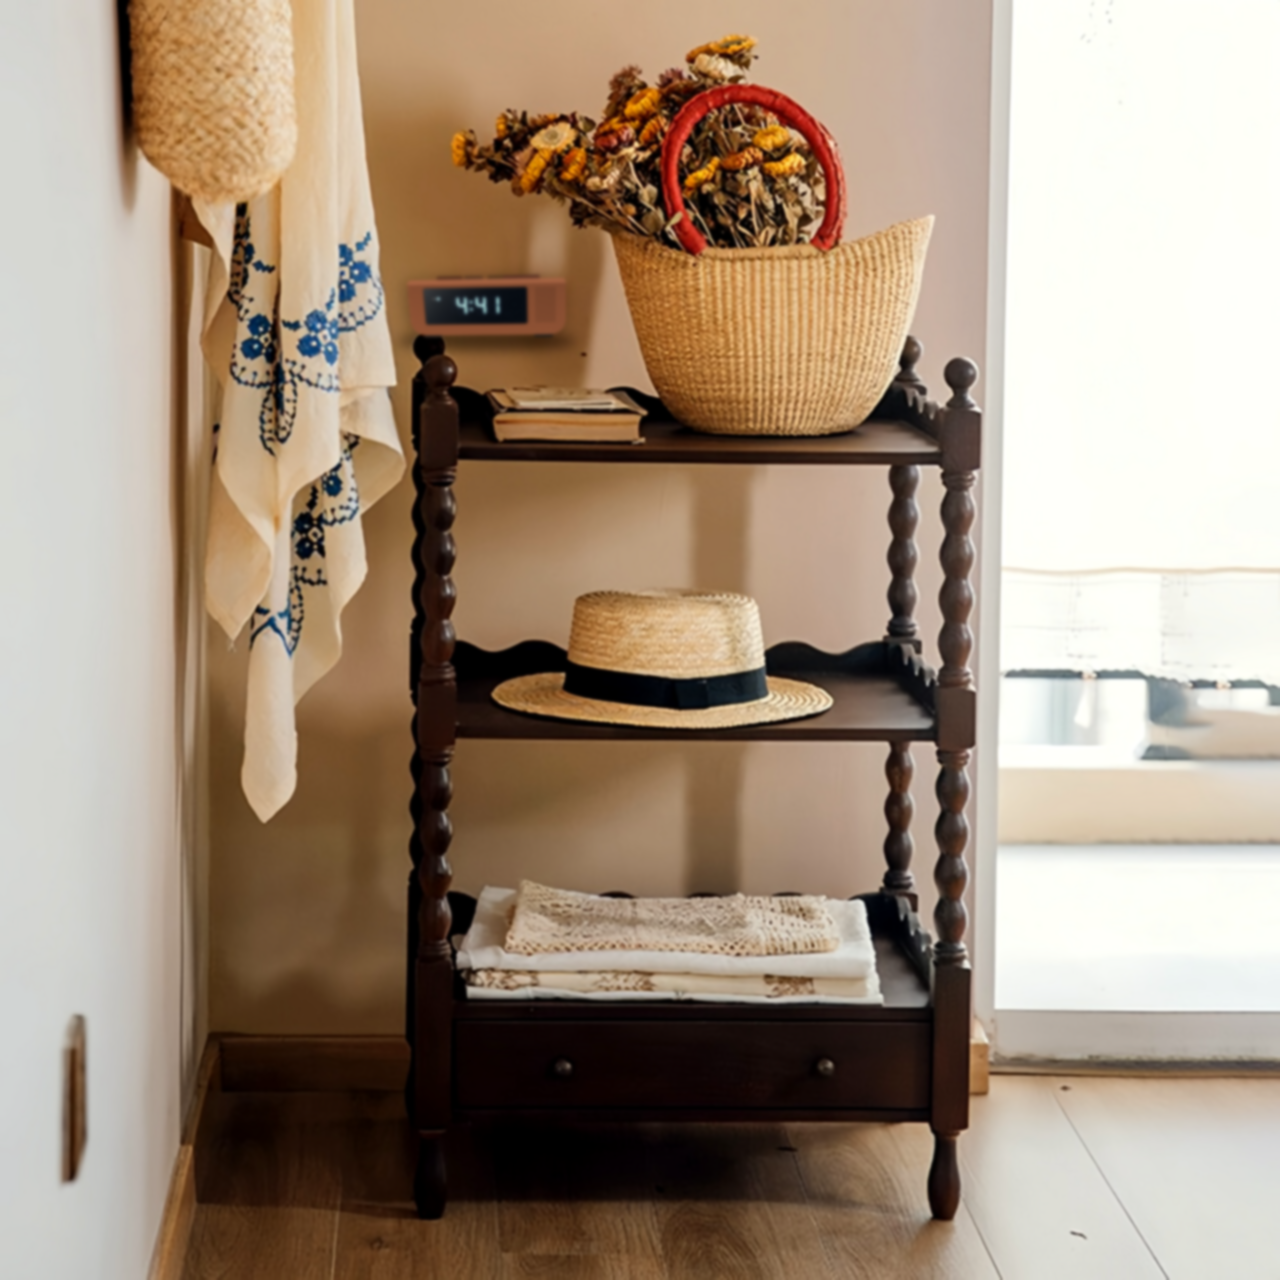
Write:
4,41
